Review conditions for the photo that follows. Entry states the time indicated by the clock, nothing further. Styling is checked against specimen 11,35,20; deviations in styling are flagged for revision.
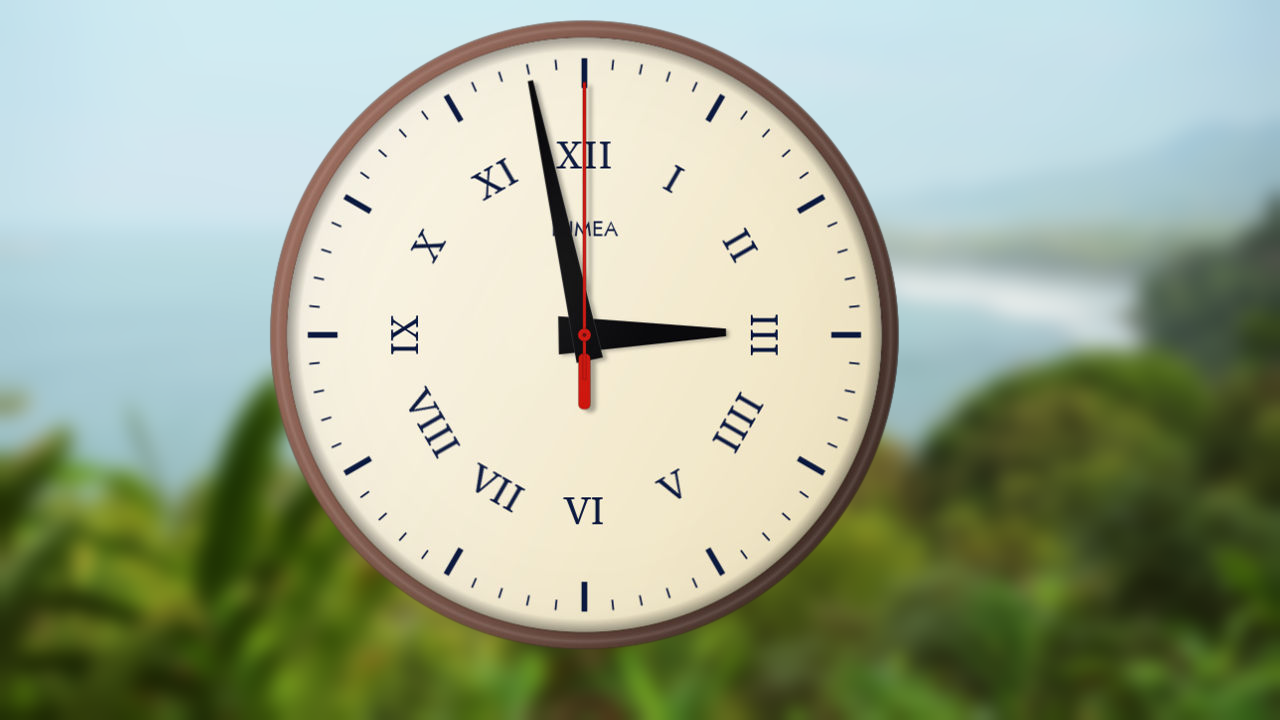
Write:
2,58,00
